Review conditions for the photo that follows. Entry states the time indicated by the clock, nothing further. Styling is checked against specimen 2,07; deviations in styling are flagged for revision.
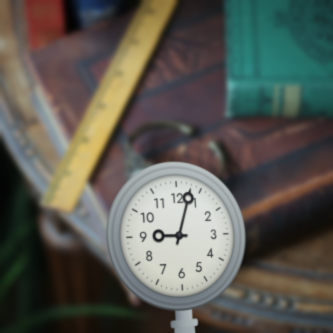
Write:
9,03
